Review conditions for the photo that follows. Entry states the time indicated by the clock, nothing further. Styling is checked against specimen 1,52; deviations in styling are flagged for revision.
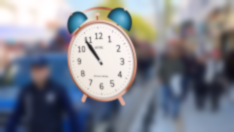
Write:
10,54
